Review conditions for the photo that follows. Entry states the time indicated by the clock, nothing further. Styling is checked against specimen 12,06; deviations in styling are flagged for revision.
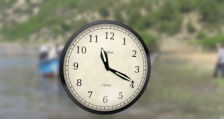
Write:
11,19
